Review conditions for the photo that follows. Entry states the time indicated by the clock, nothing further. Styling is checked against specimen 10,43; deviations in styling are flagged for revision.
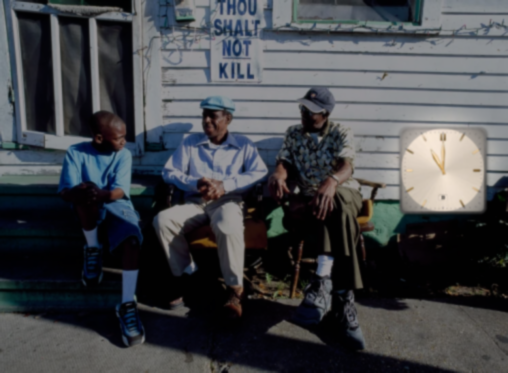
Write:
11,00
